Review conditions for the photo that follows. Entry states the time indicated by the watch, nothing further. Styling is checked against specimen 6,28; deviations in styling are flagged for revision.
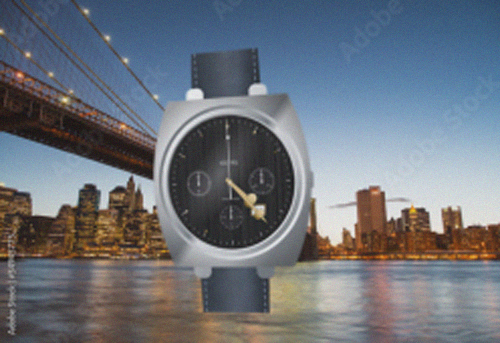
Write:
4,23
